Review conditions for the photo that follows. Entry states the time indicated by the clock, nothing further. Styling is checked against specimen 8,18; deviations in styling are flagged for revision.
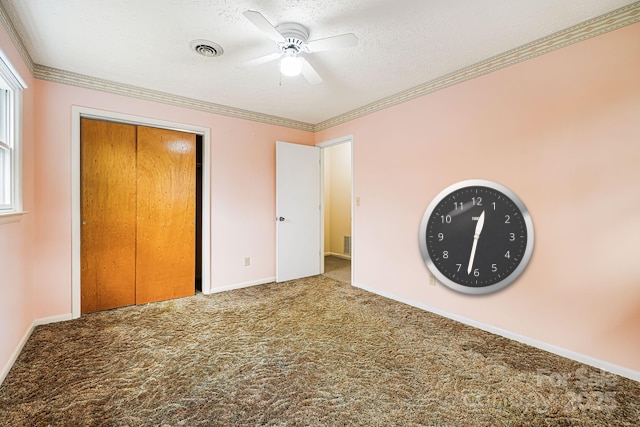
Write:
12,32
